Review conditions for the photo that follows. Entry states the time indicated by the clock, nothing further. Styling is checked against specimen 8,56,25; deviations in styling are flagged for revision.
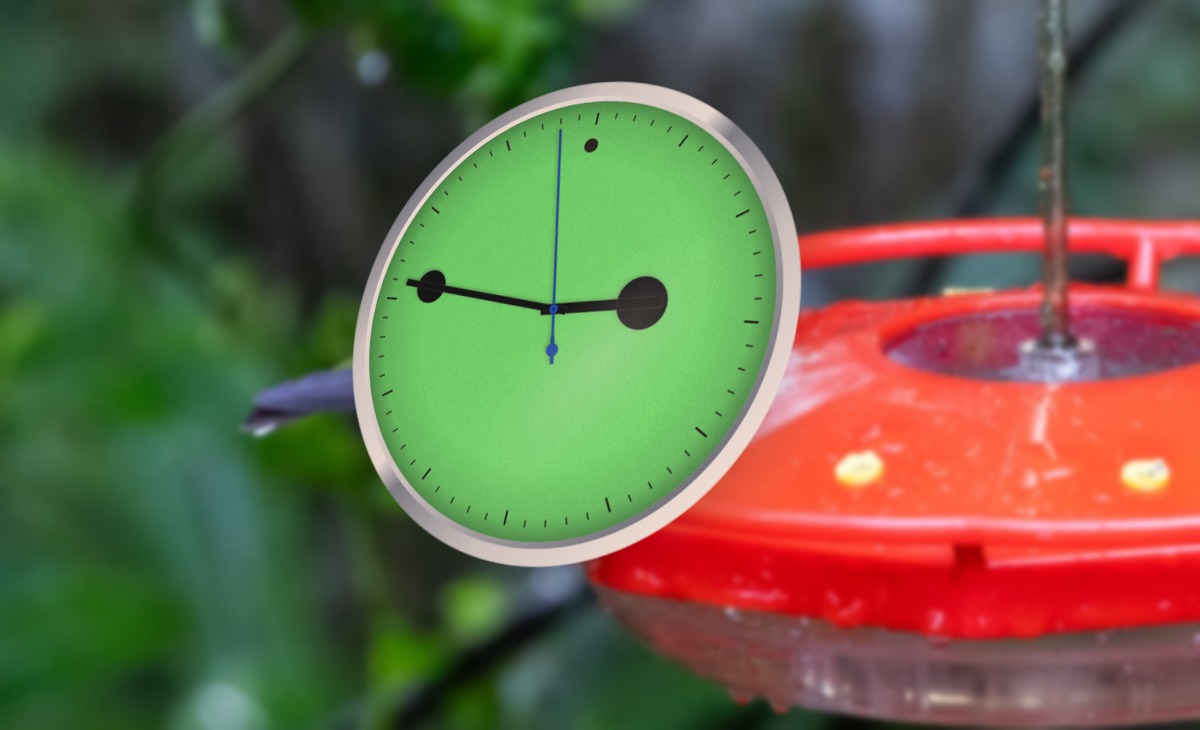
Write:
2,45,58
